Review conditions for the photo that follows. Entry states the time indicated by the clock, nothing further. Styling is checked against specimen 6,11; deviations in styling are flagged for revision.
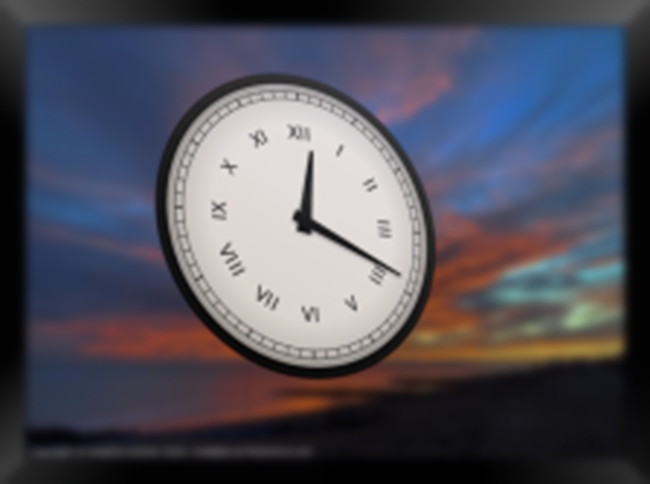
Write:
12,19
